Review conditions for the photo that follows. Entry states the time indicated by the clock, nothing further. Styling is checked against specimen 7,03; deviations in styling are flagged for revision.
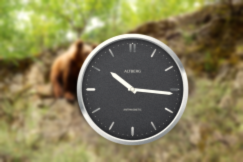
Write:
10,16
